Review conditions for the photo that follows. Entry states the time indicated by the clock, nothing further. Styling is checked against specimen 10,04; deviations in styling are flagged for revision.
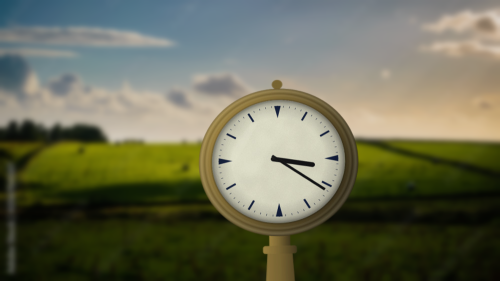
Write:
3,21
